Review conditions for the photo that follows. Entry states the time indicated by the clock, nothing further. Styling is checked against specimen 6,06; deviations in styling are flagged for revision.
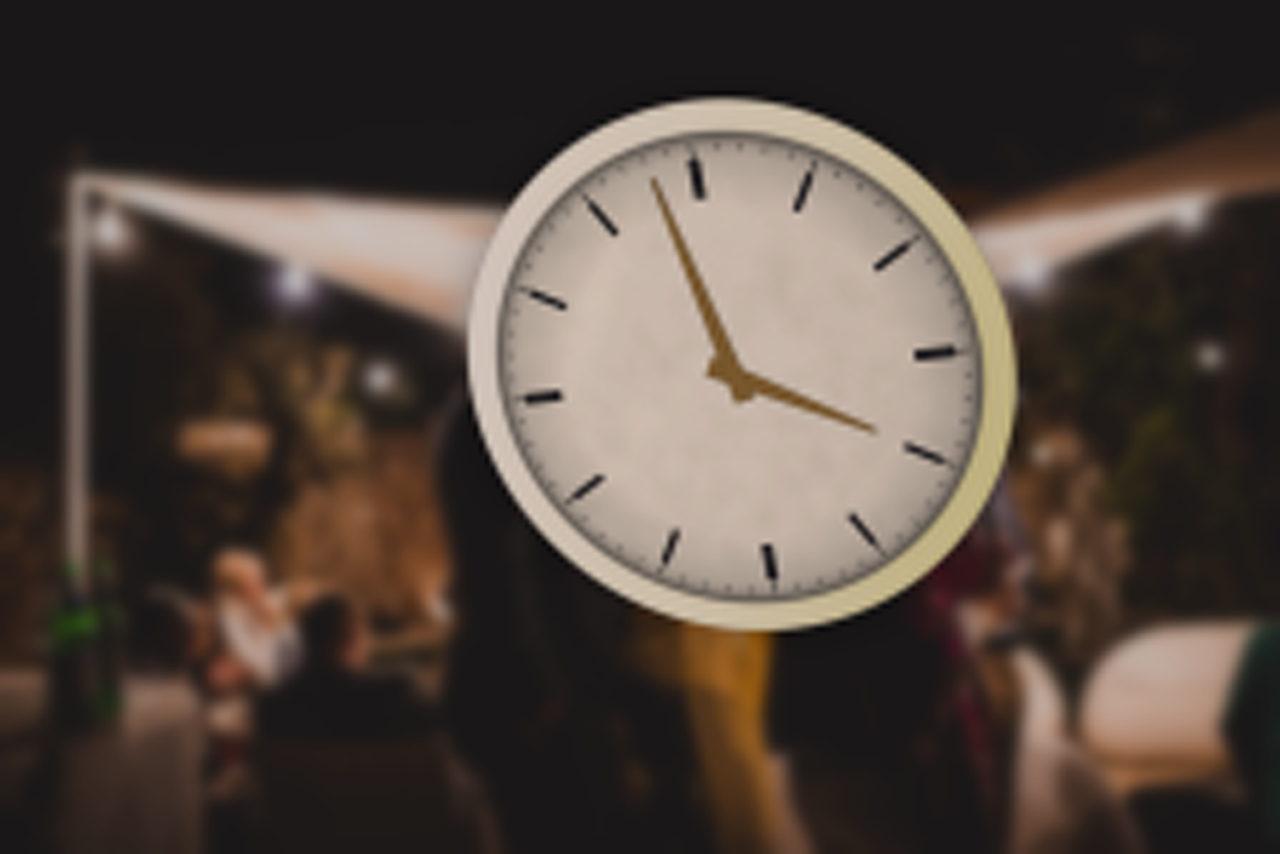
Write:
3,58
